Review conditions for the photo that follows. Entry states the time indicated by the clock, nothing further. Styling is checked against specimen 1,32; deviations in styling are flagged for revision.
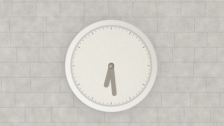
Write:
6,29
